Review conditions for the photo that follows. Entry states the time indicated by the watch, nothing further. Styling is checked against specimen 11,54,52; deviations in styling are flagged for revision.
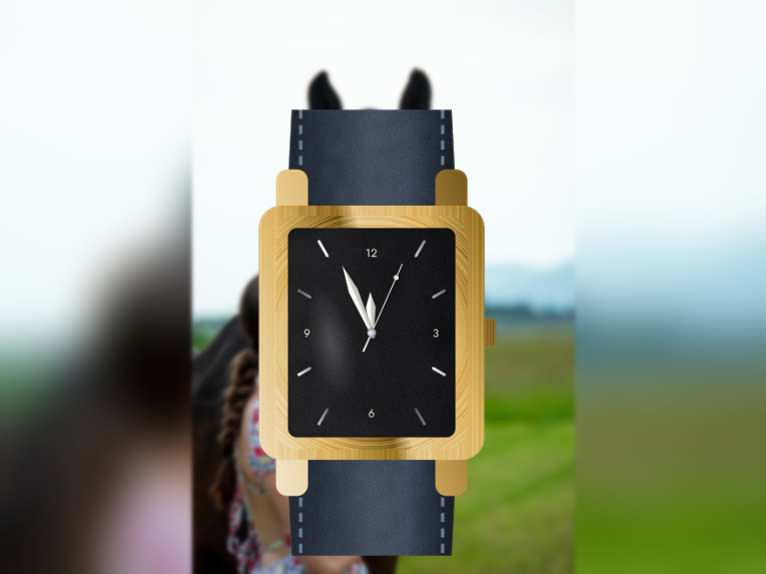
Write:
11,56,04
